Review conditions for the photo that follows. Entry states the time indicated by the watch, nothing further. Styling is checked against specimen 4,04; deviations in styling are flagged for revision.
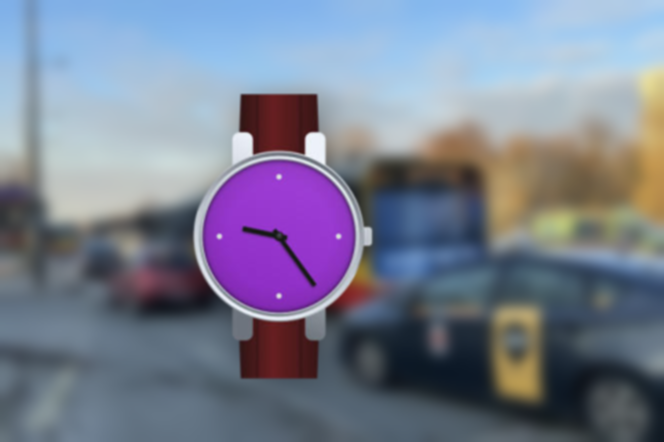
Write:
9,24
